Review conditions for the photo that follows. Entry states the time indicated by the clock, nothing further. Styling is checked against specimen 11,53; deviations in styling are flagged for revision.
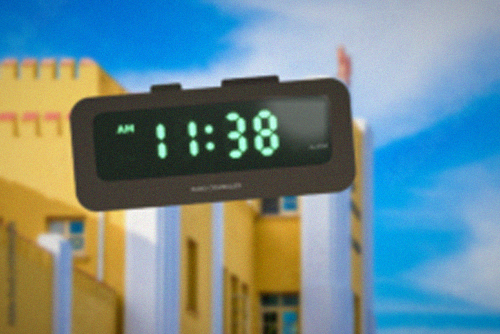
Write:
11,38
